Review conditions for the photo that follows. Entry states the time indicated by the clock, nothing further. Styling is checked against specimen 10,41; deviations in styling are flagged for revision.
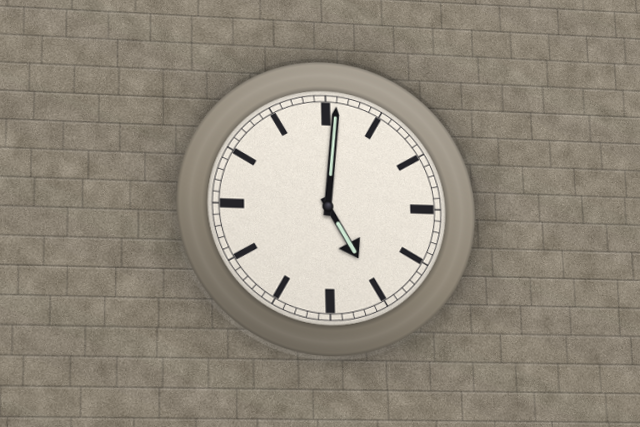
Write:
5,01
